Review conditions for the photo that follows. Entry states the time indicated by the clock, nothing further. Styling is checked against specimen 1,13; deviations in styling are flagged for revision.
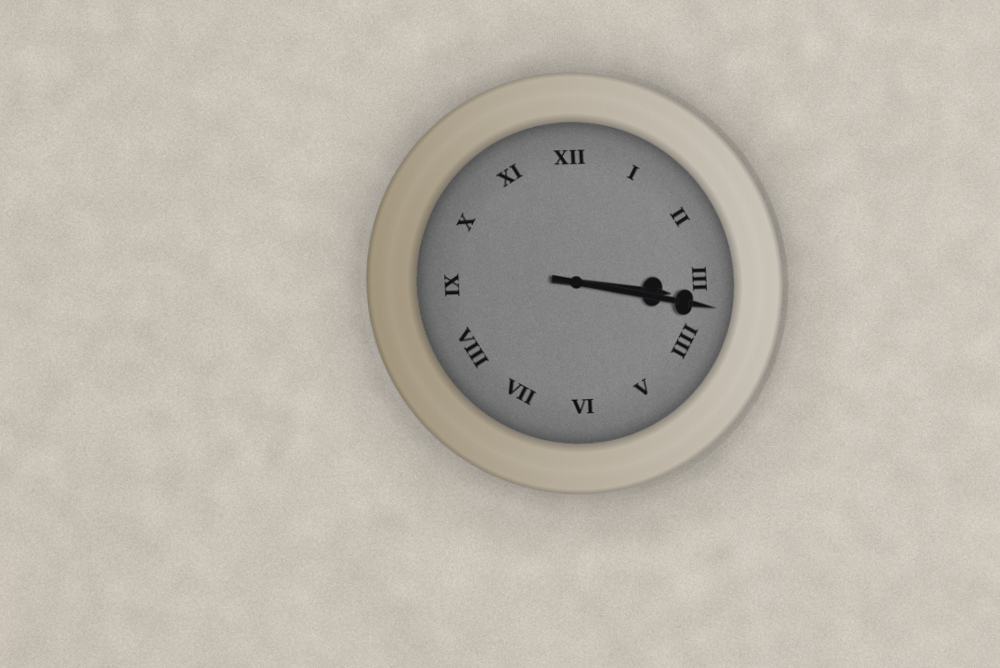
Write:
3,17
